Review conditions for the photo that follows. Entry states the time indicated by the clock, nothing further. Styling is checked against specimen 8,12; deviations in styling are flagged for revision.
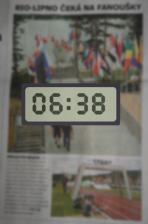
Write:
6,38
